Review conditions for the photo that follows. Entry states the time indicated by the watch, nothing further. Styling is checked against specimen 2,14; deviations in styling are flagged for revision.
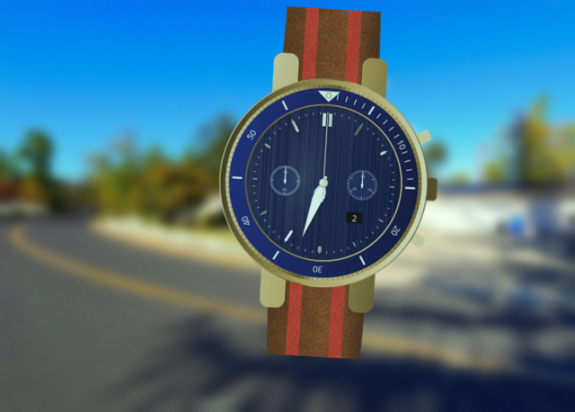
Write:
6,33
